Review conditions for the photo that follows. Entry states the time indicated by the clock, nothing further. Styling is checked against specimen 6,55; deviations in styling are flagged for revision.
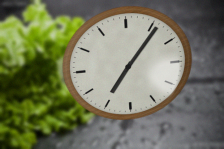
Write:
7,06
